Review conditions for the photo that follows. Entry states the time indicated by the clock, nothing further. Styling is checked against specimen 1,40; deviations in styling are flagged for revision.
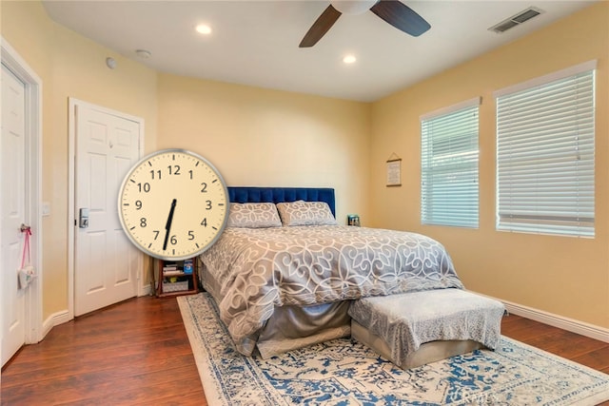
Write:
6,32
